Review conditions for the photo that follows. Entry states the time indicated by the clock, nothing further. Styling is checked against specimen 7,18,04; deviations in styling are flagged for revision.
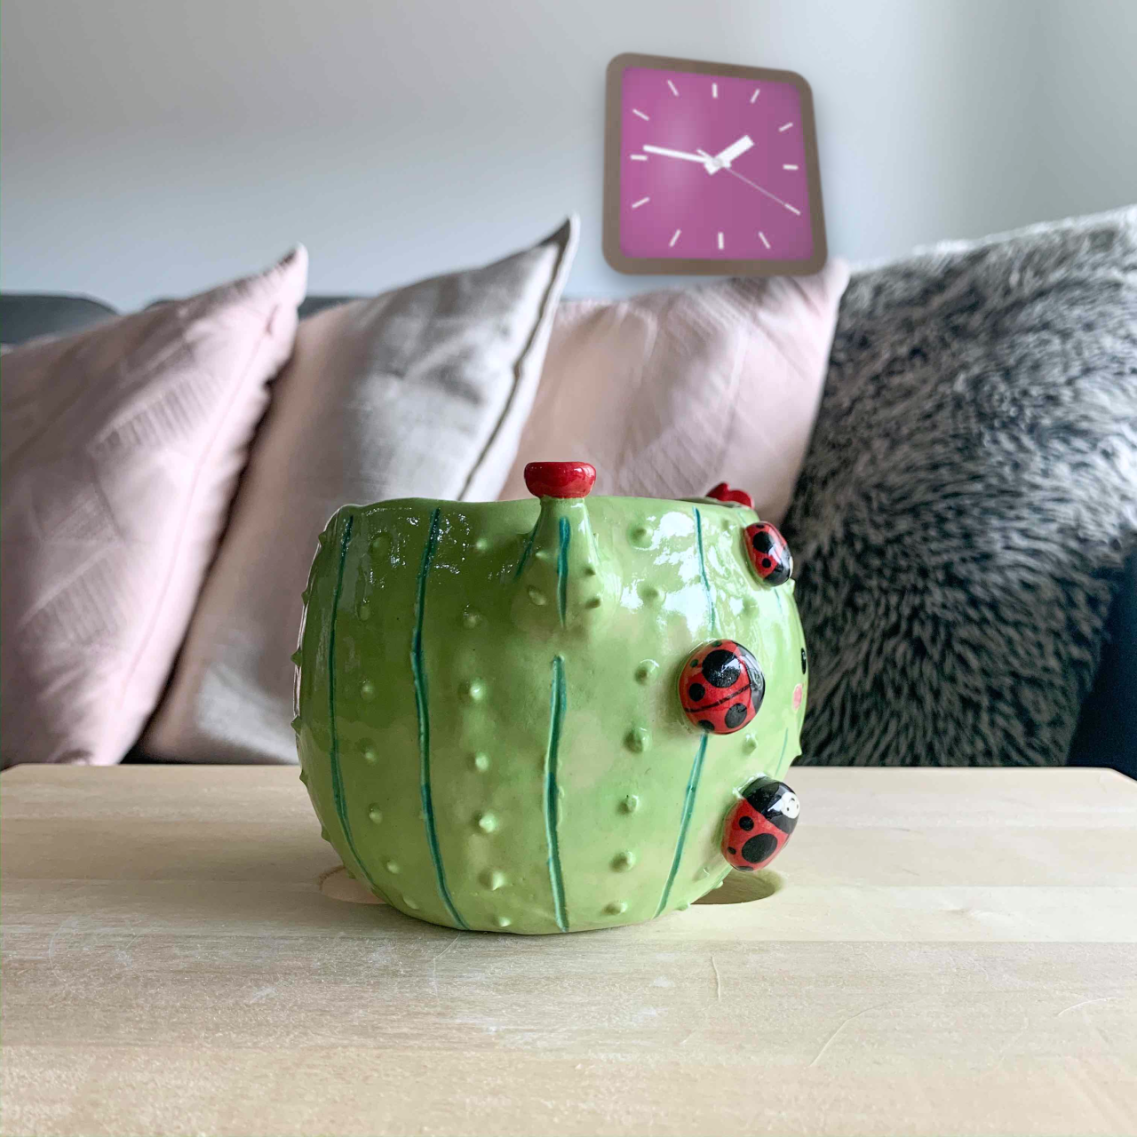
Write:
1,46,20
